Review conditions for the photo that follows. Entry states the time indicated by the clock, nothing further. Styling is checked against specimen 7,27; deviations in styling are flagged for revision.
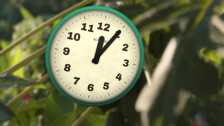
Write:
12,05
